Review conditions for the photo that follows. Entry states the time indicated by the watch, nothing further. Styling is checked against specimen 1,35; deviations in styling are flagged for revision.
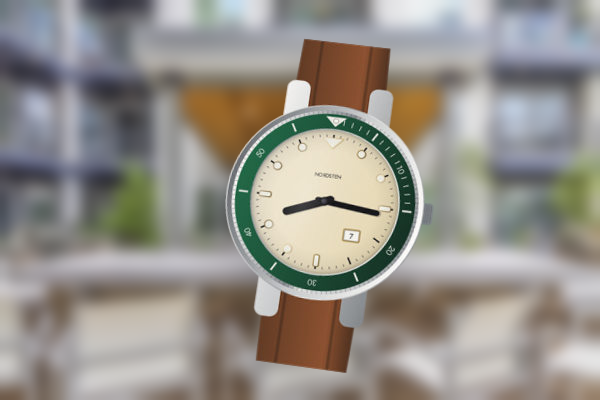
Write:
8,16
